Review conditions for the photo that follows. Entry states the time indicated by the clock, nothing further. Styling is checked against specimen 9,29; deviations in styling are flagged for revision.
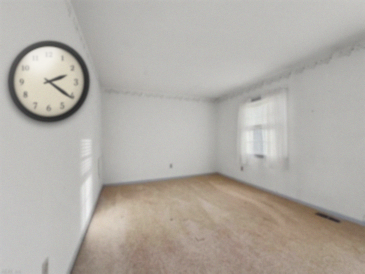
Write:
2,21
